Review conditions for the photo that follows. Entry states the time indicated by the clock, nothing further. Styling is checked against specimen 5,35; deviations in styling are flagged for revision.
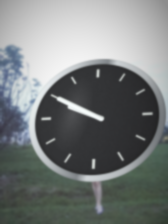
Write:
9,50
